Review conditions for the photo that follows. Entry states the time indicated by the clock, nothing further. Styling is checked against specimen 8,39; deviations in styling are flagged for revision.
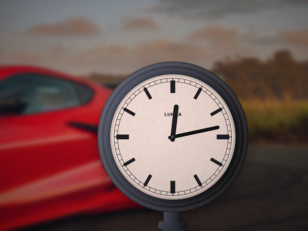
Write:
12,13
